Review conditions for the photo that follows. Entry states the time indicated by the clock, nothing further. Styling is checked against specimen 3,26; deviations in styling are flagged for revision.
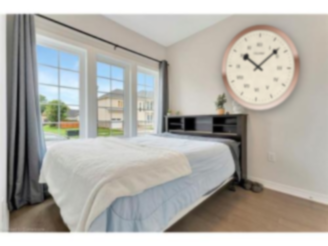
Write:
10,08
